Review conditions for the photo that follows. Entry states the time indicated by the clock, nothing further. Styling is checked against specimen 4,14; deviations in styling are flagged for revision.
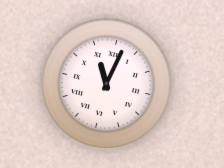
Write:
11,02
